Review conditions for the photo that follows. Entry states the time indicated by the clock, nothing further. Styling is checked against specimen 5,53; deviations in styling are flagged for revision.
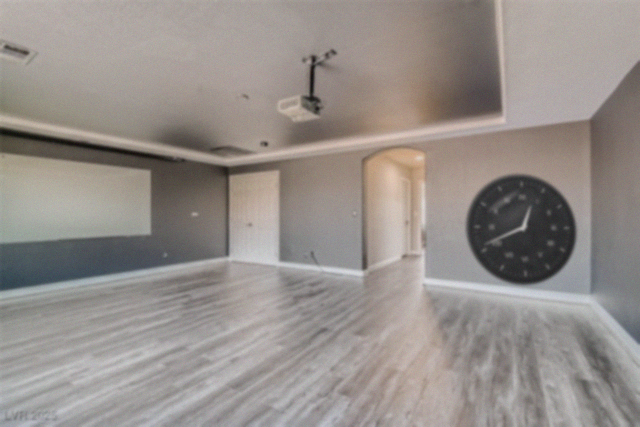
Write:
12,41
